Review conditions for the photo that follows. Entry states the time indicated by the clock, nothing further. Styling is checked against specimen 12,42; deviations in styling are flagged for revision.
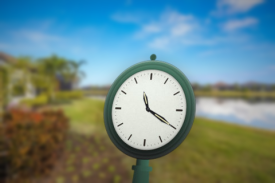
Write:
11,20
